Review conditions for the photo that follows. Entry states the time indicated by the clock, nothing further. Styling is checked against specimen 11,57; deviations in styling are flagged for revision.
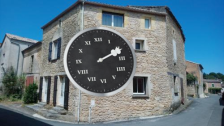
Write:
2,11
